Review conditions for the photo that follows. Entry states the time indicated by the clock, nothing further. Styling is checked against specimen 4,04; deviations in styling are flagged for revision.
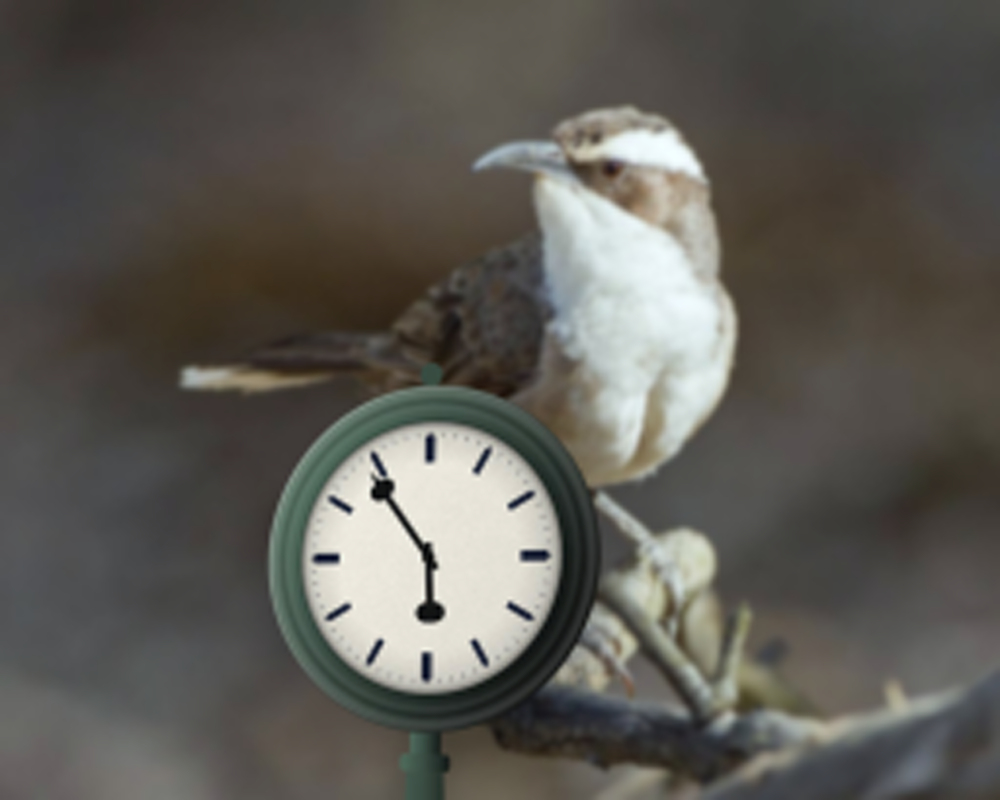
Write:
5,54
